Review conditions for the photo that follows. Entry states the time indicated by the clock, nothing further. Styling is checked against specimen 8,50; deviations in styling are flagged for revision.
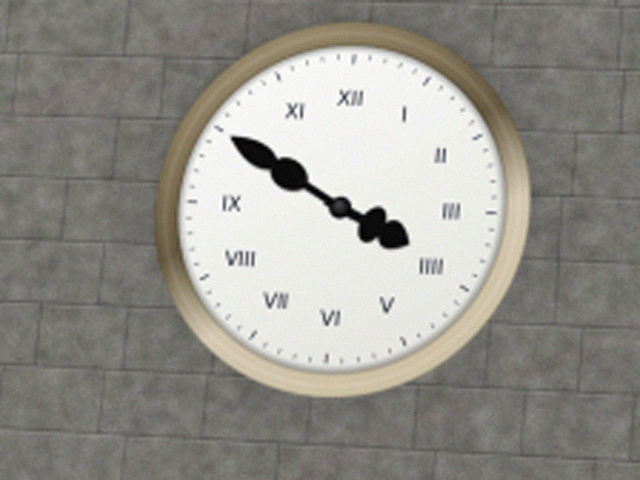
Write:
3,50
